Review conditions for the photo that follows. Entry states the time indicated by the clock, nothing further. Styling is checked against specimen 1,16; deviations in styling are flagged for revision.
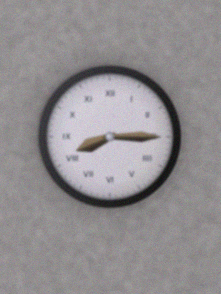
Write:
8,15
